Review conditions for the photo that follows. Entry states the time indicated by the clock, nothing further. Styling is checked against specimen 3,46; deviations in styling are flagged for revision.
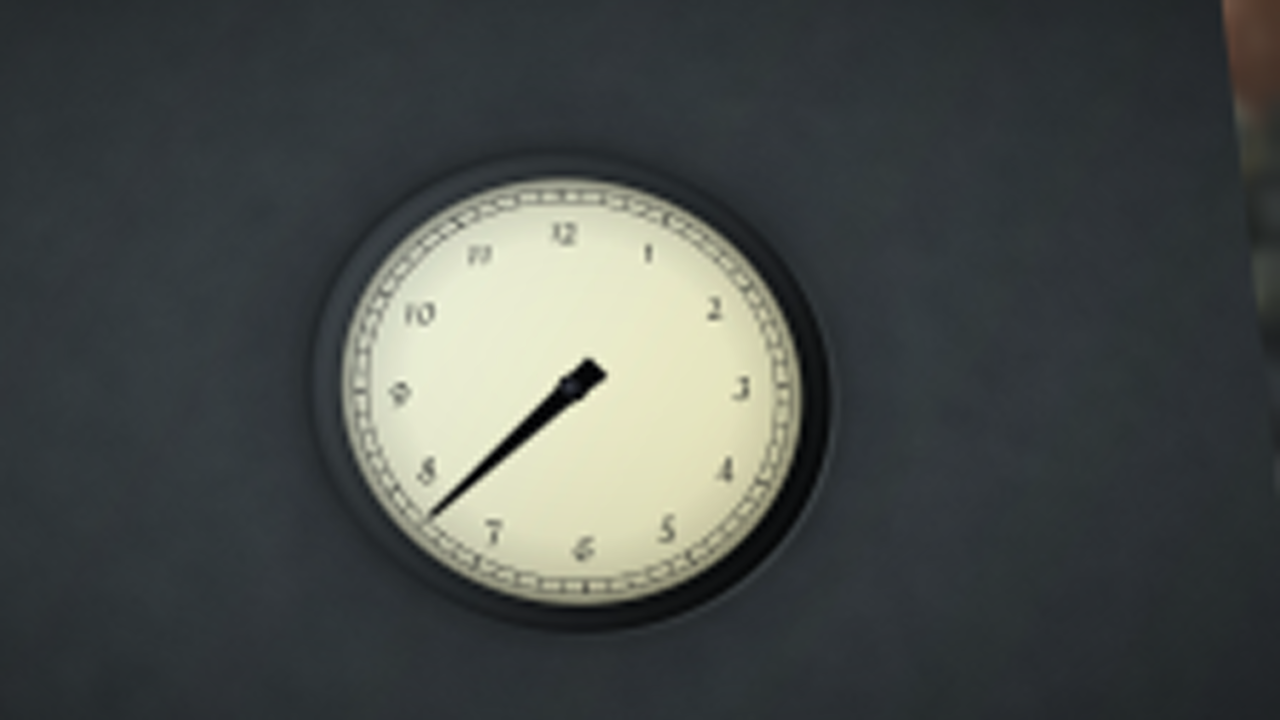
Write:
7,38
